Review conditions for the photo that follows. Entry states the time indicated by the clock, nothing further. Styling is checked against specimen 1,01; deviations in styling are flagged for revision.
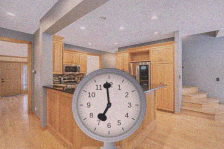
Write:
6,59
